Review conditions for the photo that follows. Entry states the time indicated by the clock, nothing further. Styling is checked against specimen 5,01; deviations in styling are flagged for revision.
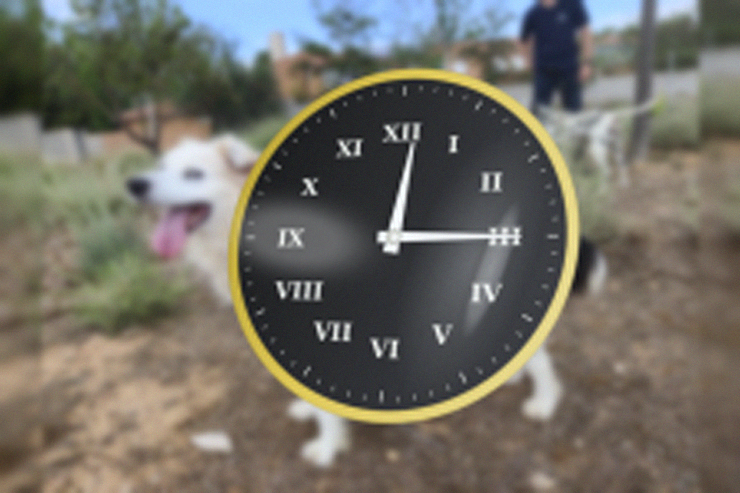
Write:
12,15
